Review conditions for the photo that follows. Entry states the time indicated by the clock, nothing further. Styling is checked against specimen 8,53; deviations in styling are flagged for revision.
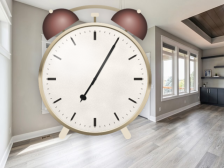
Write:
7,05
